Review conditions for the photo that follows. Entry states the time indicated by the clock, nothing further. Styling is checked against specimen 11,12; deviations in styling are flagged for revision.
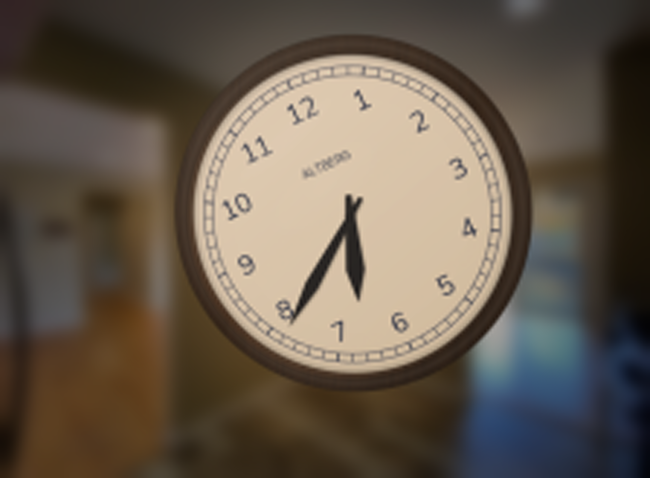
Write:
6,39
